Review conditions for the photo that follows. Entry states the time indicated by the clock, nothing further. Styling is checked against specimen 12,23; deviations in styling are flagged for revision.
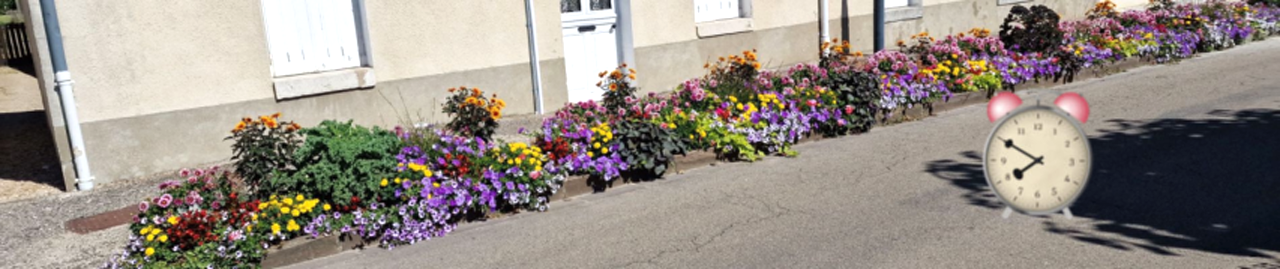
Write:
7,50
